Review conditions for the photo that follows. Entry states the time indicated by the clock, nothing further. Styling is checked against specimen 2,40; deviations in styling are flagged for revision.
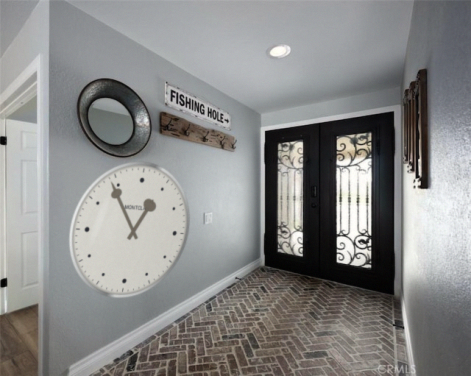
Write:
12,54
